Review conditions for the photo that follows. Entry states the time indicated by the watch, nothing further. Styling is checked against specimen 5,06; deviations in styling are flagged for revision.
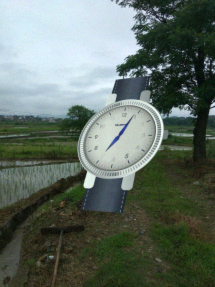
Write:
7,04
